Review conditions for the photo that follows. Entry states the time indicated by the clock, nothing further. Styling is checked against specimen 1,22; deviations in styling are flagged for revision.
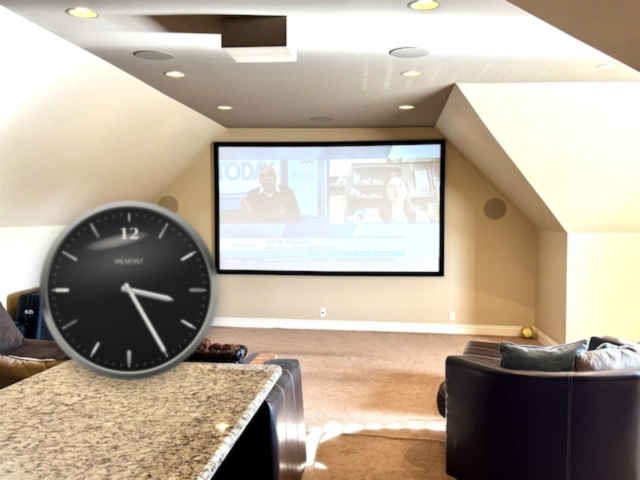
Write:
3,25
